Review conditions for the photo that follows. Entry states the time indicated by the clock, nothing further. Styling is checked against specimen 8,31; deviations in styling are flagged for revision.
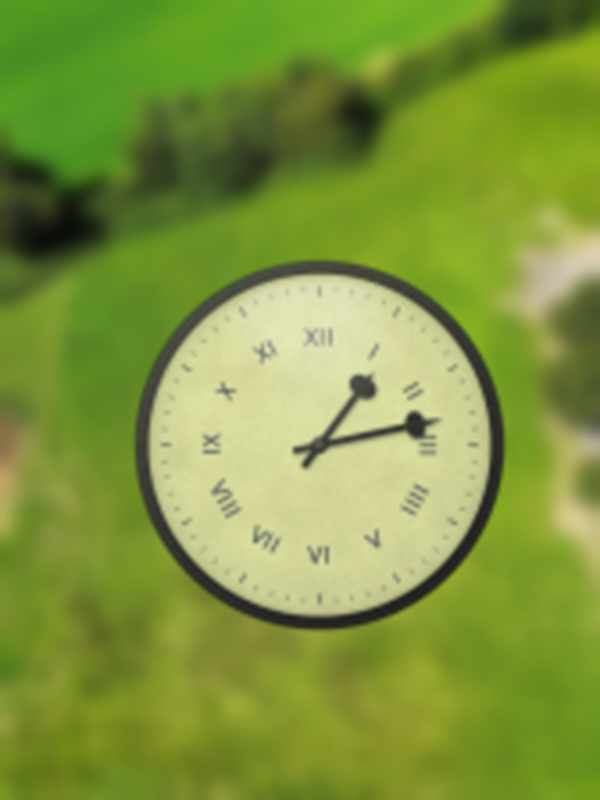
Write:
1,13
